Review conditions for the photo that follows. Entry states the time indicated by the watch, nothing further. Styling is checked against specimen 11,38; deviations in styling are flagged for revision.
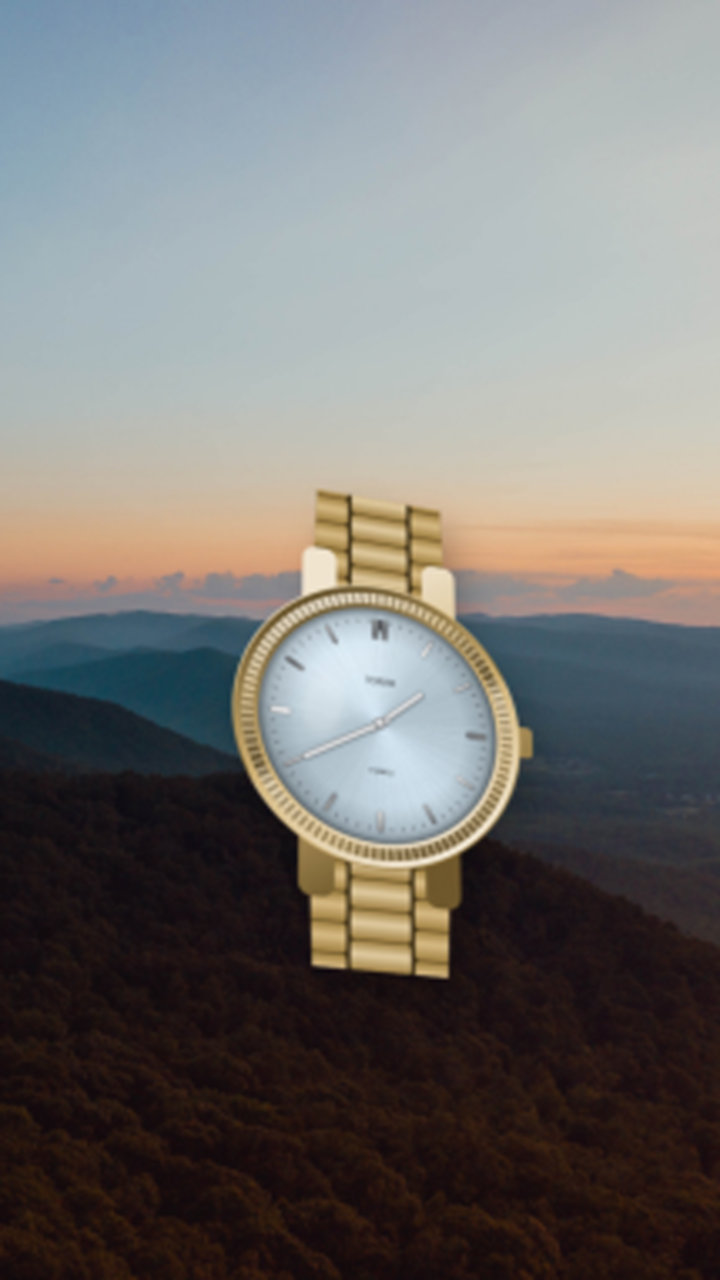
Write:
1,40
